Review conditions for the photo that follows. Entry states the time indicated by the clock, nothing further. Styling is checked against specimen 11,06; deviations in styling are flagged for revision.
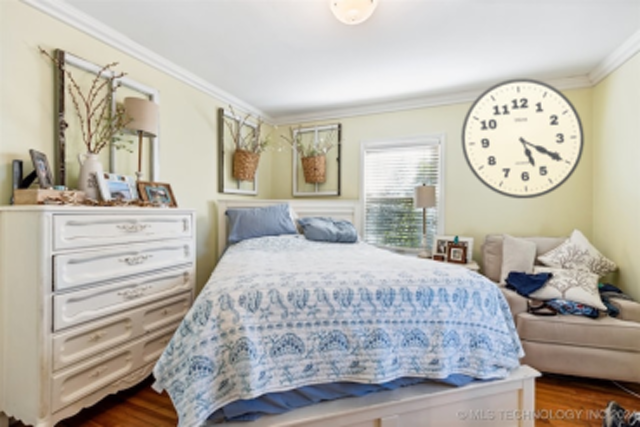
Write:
5,20
